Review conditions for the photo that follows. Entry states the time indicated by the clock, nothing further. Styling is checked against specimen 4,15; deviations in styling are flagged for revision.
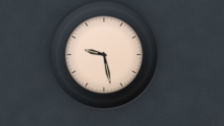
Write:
9,28
